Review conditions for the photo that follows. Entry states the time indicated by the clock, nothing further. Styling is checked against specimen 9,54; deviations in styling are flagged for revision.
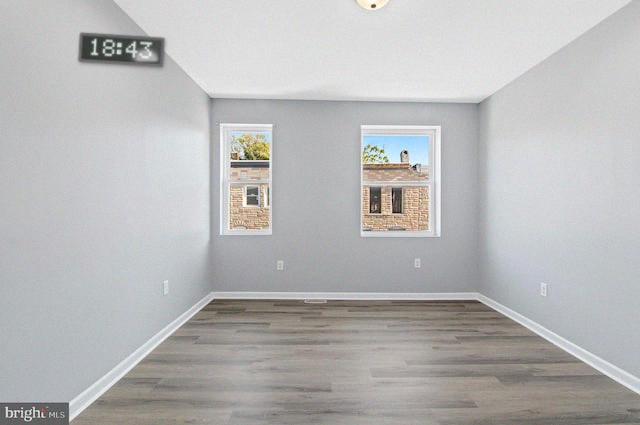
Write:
18,43
